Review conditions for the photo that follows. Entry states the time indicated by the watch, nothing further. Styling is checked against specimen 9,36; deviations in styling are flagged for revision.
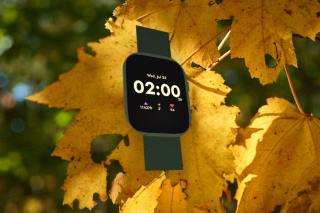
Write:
2,00
